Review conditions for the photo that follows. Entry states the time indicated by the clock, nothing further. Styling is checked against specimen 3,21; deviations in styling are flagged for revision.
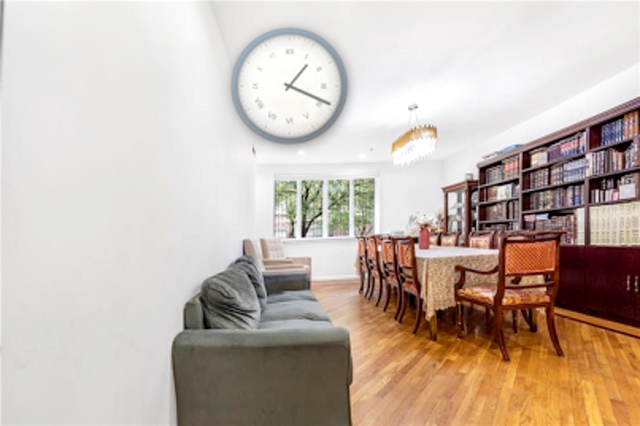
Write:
1,19
